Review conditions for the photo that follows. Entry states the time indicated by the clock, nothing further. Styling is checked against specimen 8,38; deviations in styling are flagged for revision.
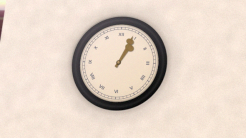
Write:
1,04
